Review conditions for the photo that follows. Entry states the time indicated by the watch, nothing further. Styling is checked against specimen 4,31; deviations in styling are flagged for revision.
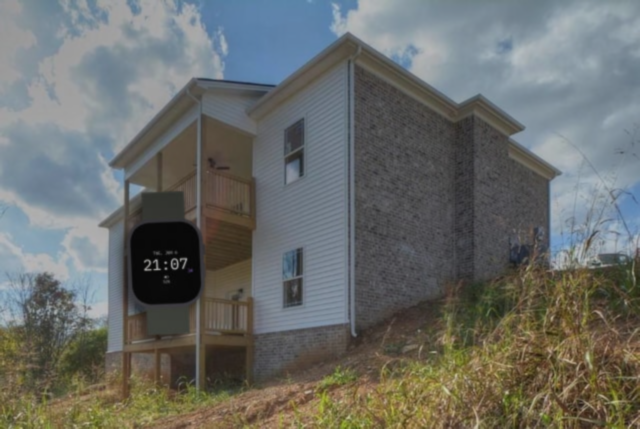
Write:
21,07
